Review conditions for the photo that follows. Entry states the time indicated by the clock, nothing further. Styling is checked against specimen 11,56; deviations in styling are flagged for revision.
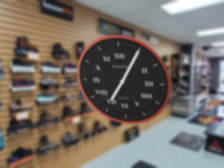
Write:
7,05
